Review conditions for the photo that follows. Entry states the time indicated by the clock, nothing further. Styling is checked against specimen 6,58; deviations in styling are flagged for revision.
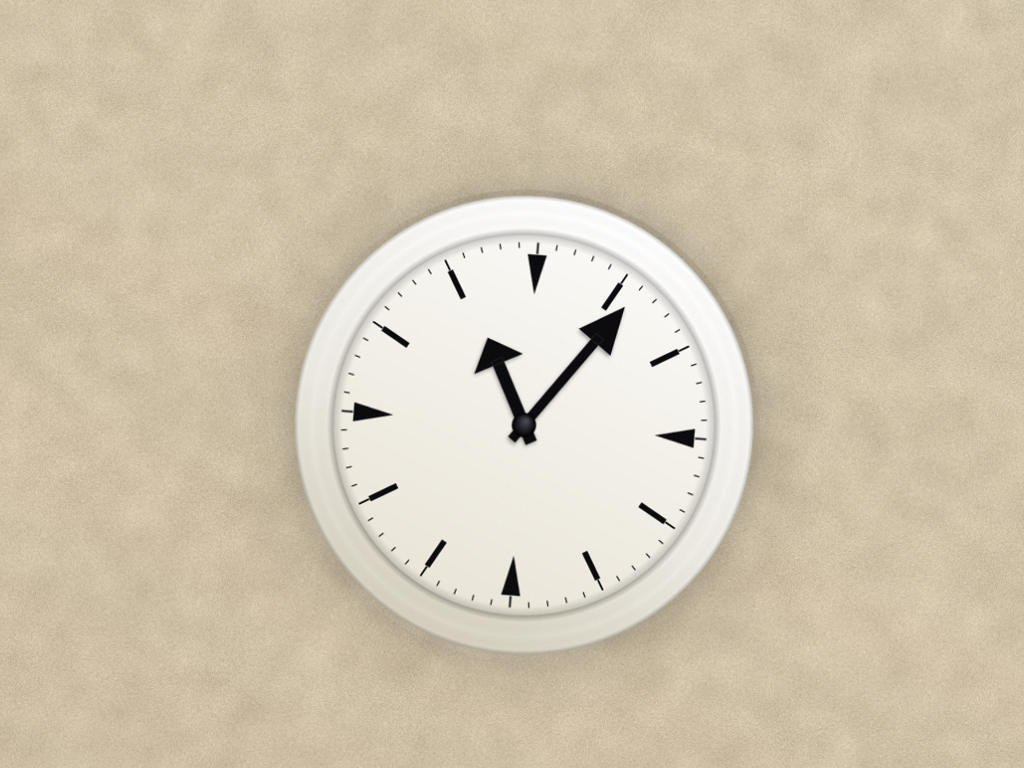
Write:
11,06
